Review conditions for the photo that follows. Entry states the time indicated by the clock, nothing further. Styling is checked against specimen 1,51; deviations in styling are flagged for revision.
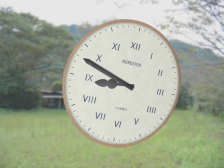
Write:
8,48
